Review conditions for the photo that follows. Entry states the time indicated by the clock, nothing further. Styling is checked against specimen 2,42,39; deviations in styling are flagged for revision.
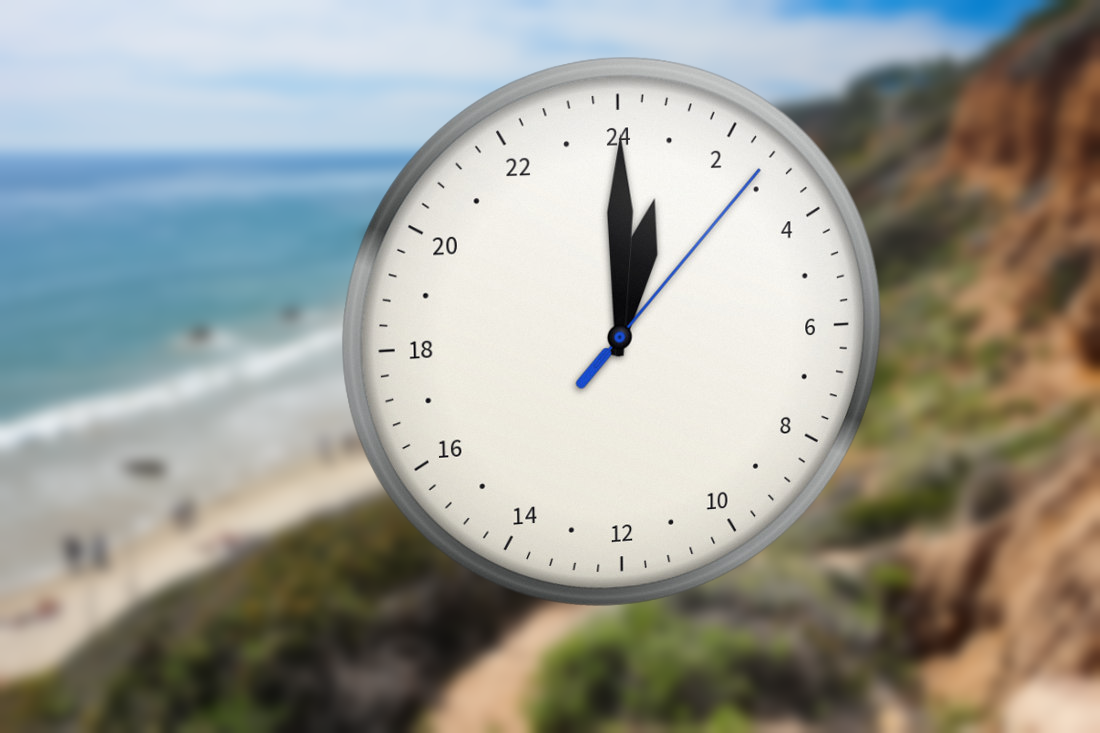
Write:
1,00,07
